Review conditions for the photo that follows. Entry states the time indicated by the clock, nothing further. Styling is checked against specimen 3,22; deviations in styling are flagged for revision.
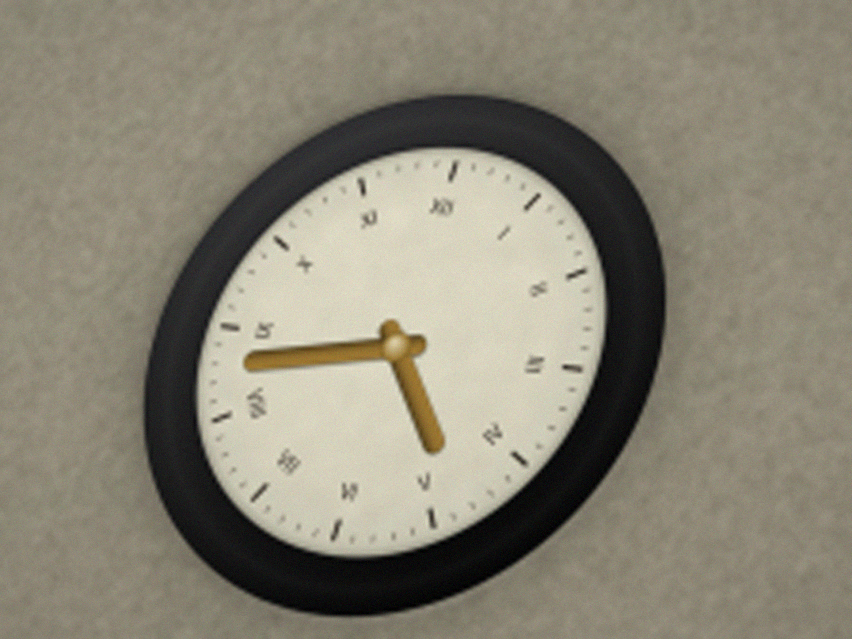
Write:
4,43
